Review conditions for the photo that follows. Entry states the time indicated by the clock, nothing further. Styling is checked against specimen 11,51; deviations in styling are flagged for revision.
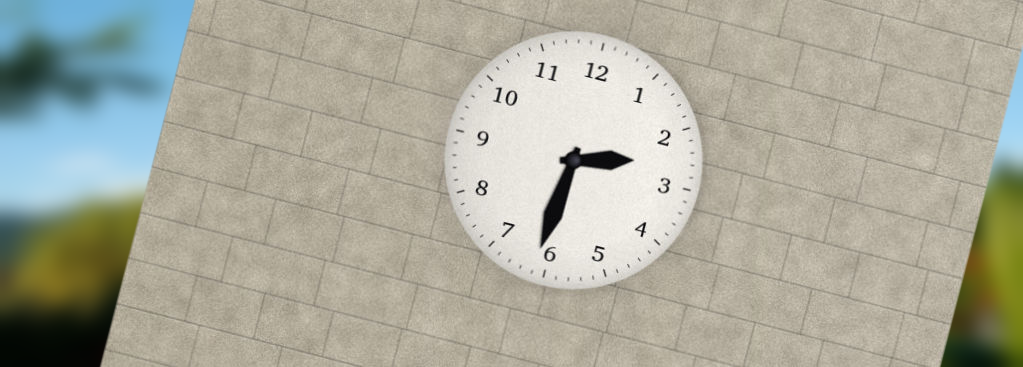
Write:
2,31
